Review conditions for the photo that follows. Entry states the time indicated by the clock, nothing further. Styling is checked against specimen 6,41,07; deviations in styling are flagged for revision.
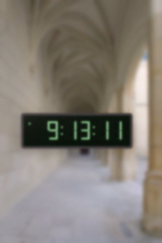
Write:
9,13,11
